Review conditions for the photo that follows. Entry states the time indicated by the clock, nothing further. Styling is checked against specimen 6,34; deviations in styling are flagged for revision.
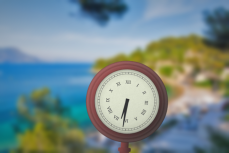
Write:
6,31
